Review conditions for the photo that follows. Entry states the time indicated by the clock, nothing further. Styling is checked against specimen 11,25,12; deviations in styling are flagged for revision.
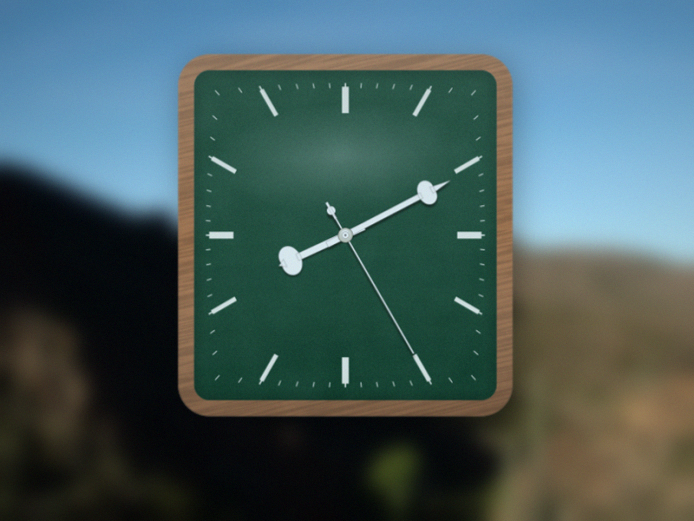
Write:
8,10,25
